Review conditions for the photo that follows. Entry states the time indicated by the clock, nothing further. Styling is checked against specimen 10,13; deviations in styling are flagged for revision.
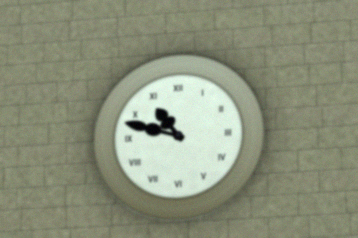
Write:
10,48
